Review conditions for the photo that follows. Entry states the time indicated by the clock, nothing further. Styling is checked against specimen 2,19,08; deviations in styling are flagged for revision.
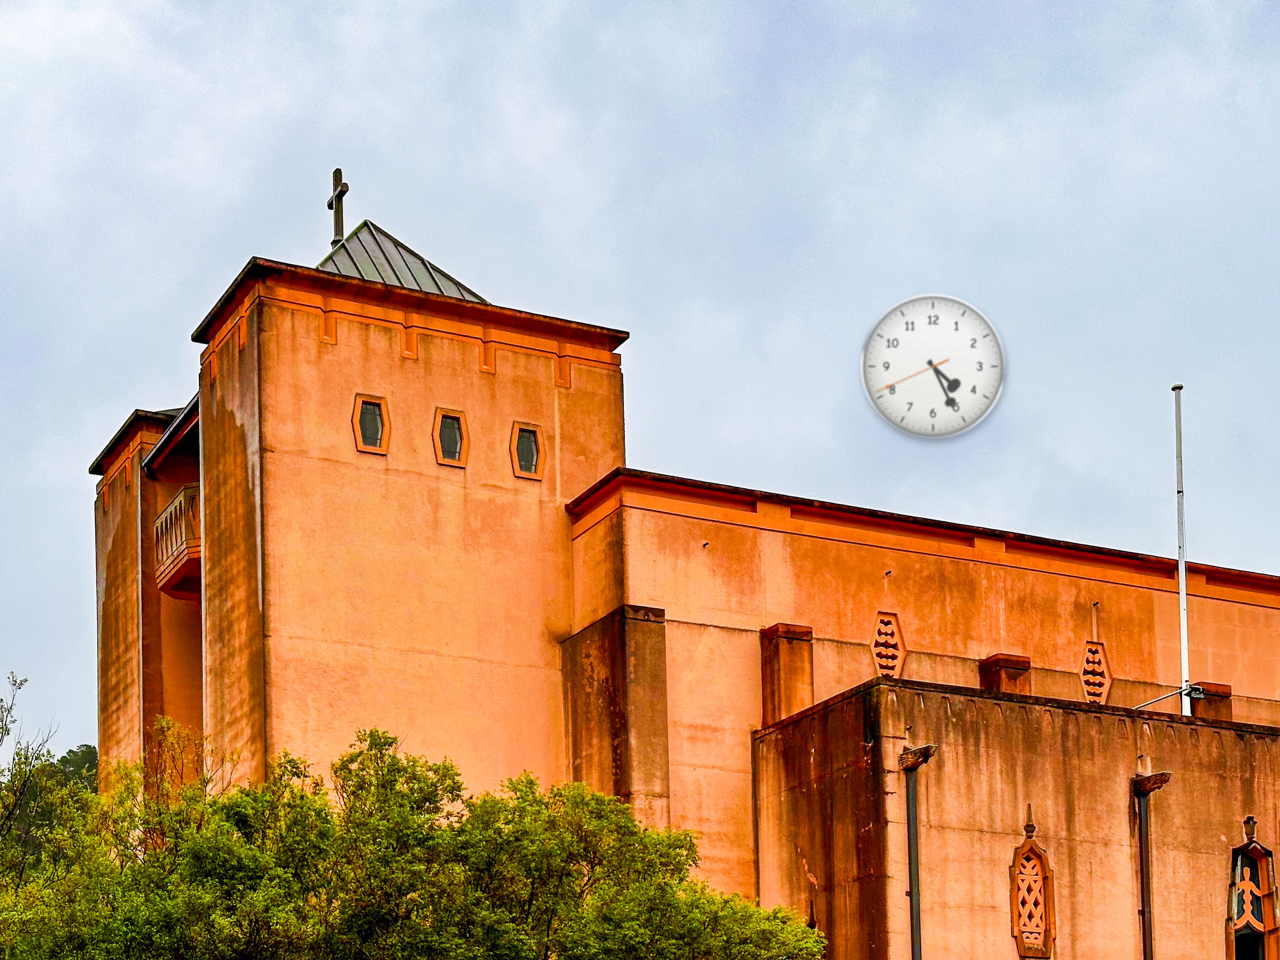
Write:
4,25,41
